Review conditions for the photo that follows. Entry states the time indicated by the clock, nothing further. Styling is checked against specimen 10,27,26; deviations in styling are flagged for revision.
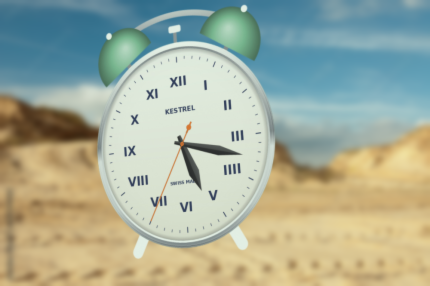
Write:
5,17,35
